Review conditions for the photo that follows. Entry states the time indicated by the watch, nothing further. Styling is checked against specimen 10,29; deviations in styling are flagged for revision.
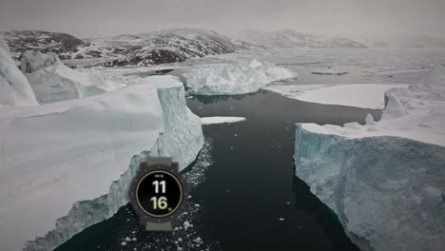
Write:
11,16
